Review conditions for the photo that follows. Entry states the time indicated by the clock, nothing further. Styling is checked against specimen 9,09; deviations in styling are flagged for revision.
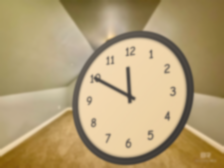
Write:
11,50
